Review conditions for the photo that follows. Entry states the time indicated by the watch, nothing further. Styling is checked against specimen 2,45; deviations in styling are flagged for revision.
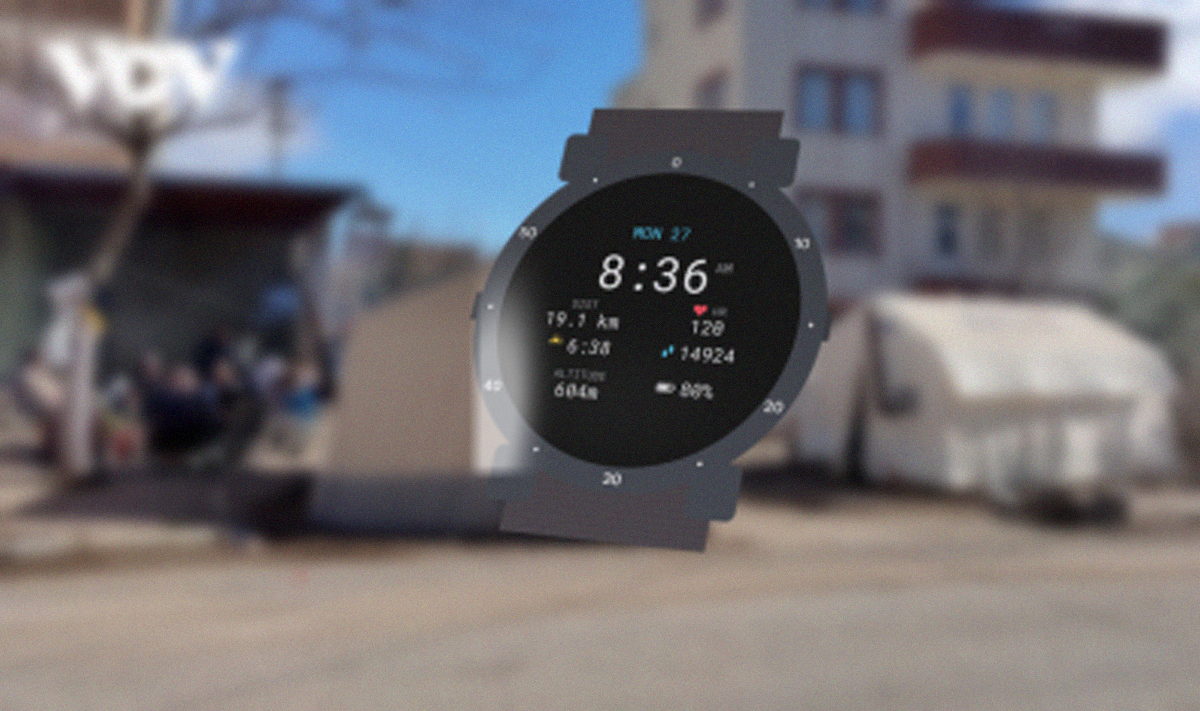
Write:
8,36
